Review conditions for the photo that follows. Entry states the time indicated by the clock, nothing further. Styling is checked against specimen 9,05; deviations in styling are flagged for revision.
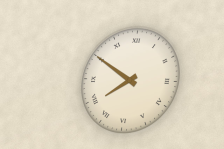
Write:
7,50
